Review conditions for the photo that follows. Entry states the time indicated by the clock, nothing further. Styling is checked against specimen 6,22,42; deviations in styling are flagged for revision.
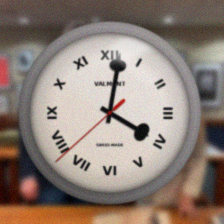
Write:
4,01,38
